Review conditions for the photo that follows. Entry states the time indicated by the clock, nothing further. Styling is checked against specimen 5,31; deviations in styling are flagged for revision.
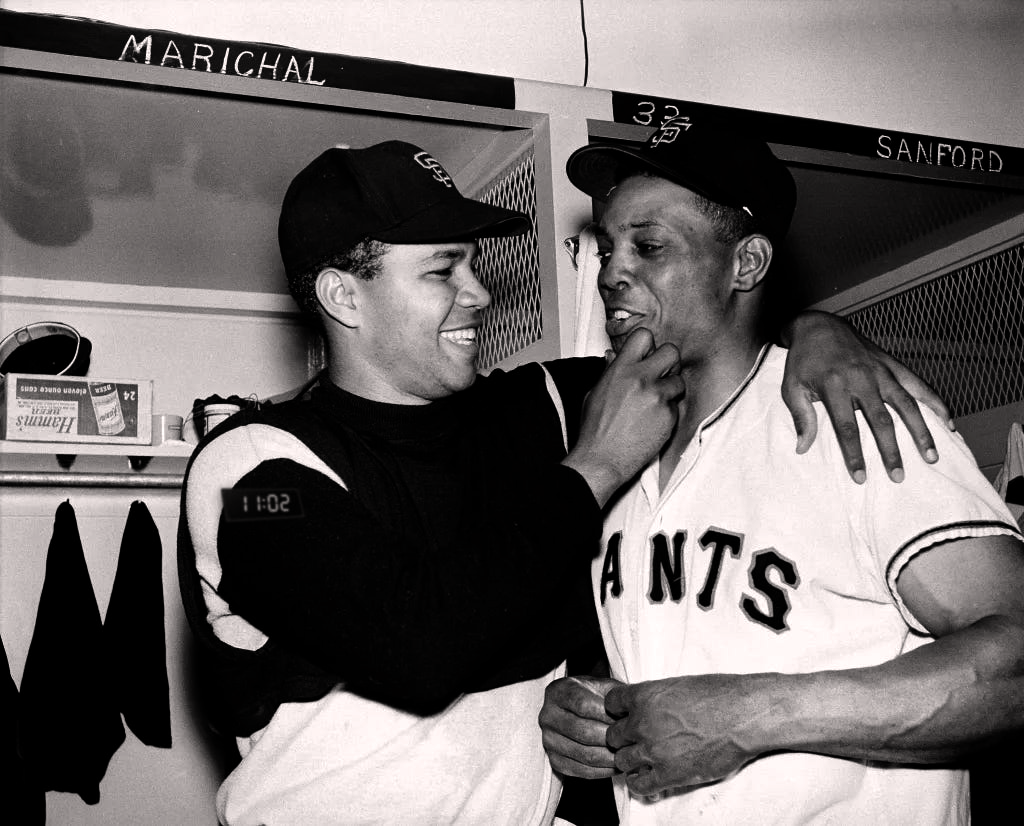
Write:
11,02
